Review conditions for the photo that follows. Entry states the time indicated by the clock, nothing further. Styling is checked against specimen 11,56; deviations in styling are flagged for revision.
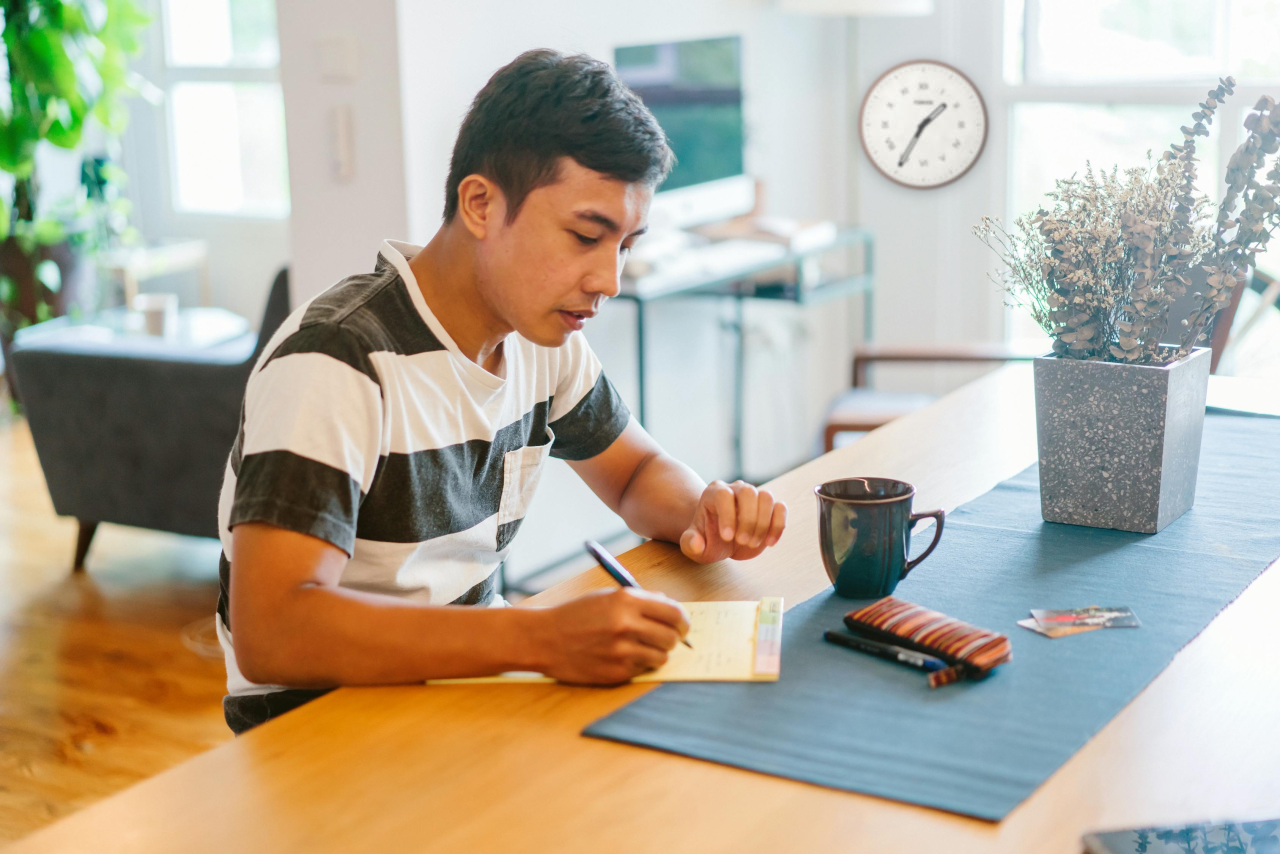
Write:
1,35
